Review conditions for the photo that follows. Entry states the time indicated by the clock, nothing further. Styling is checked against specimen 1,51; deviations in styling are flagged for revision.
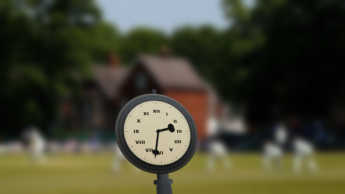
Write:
2,32
